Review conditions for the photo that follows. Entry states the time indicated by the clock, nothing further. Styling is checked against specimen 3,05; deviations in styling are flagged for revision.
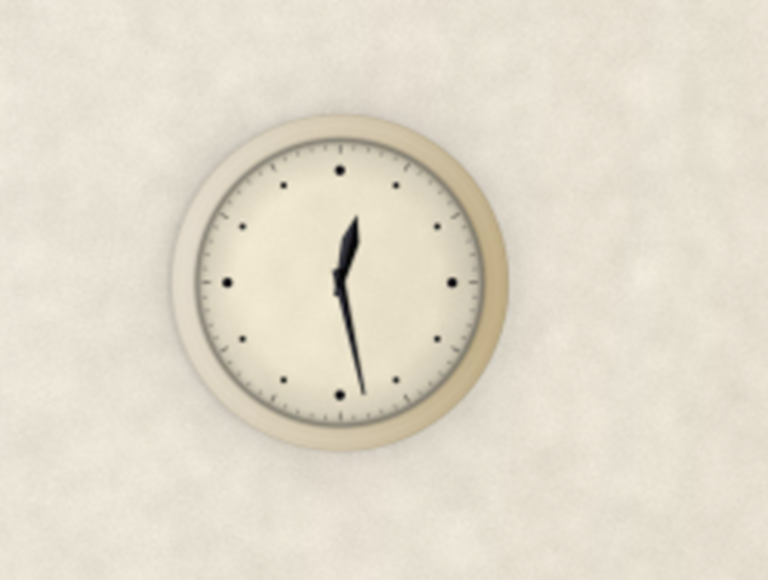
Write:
12,28
